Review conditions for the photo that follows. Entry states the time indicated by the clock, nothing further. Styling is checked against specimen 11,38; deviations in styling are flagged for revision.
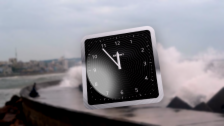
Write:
11,54
